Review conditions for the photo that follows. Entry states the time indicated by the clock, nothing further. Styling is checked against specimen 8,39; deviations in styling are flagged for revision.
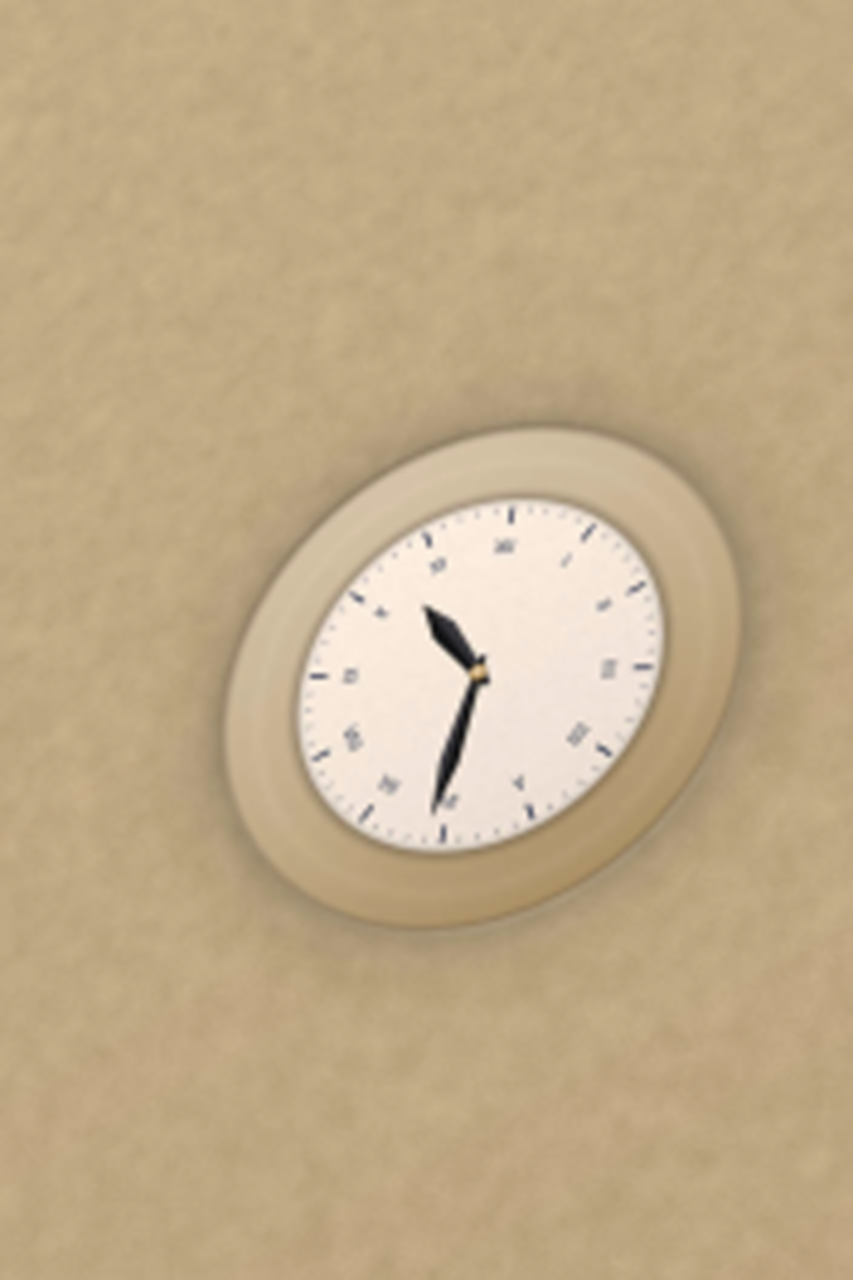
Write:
10,31
